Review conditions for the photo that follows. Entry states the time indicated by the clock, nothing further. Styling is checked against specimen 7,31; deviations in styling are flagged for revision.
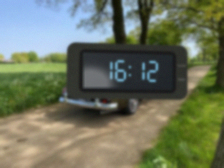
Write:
16,12
